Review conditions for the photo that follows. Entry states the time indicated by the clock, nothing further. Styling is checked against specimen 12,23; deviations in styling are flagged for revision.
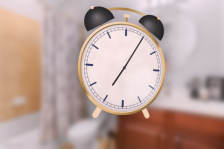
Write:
7,05
